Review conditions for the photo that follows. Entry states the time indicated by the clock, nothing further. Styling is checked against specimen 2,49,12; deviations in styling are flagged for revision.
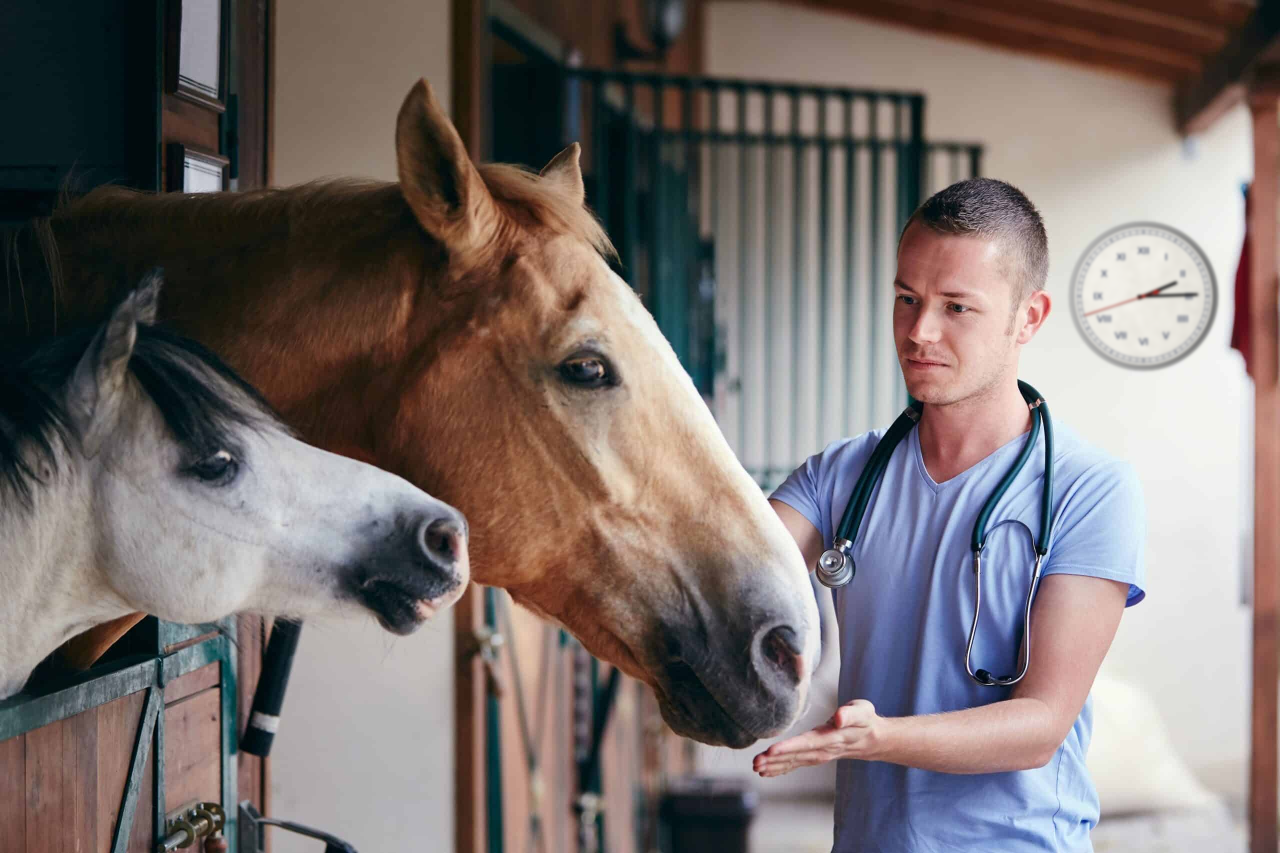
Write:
2,14,42
